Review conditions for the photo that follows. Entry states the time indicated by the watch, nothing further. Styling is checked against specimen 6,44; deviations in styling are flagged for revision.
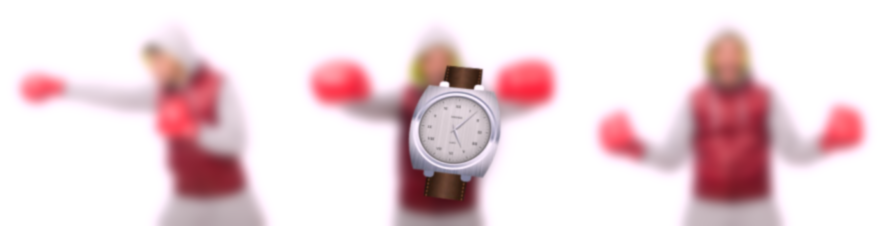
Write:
5,07
